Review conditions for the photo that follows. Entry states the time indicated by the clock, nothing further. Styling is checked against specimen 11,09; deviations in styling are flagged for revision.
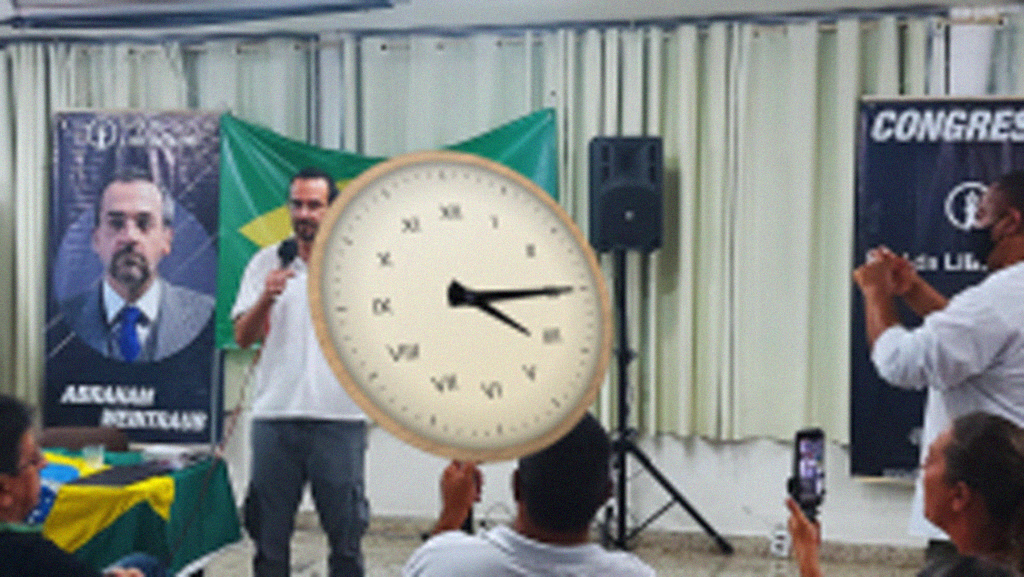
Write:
4,15
